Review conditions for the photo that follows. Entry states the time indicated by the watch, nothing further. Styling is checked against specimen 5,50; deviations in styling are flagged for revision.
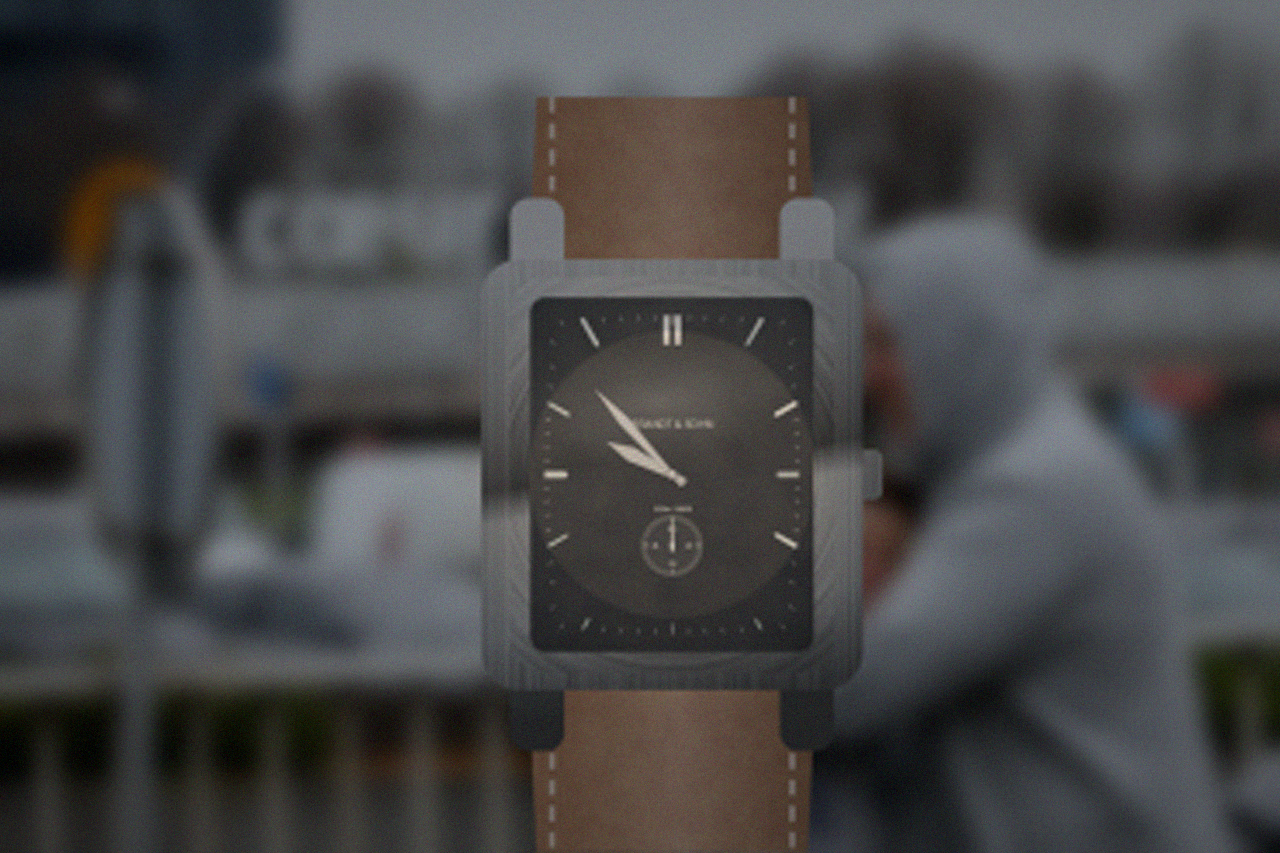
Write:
9,53
